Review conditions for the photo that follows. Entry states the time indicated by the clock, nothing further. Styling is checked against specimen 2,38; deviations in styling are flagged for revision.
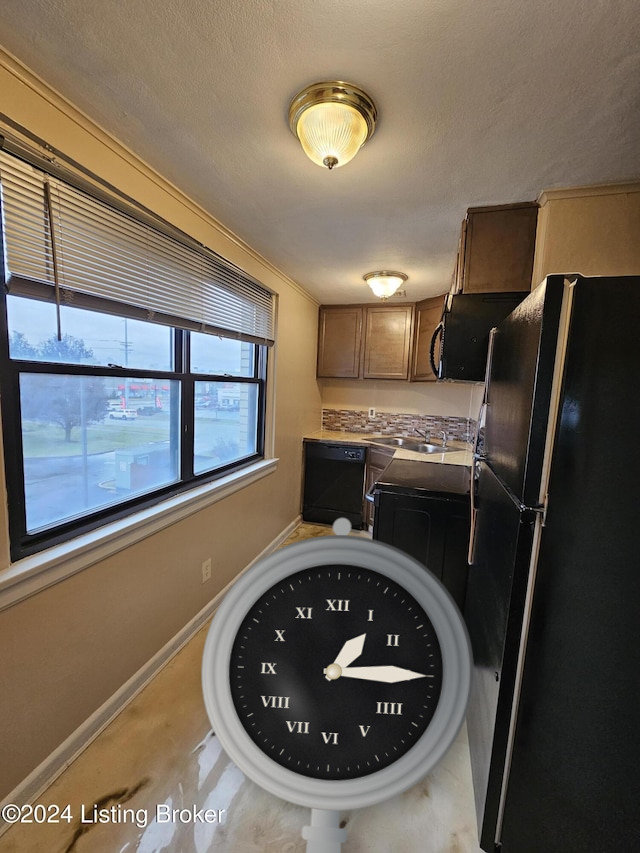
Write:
1,15
